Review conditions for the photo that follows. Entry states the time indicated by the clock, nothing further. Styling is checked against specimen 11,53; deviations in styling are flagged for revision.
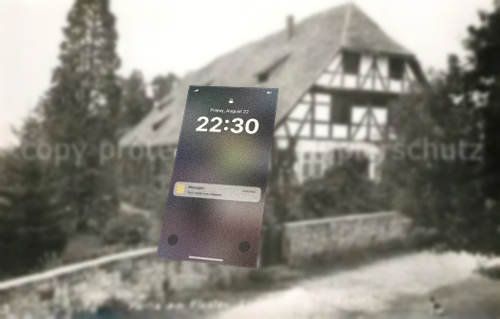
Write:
22,30
